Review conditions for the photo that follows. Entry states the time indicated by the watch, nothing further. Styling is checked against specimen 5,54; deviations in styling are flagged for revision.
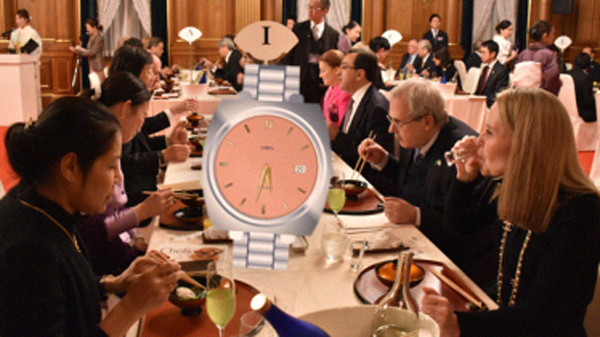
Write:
5,32
